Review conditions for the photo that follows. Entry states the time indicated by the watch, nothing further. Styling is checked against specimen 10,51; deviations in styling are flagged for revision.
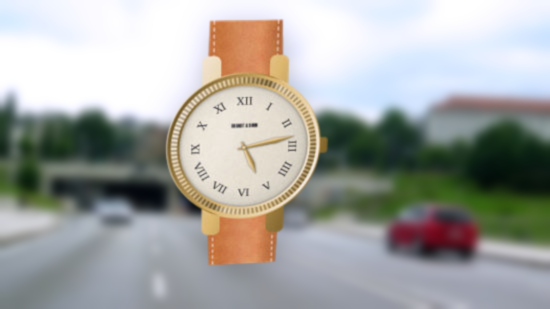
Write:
5,13
